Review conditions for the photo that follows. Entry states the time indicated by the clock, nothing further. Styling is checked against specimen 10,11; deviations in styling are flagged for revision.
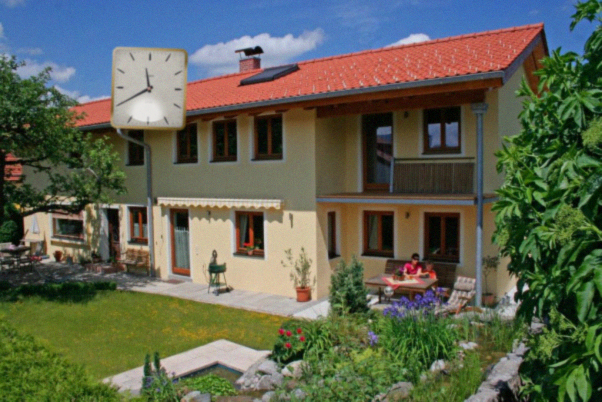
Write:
11,40
